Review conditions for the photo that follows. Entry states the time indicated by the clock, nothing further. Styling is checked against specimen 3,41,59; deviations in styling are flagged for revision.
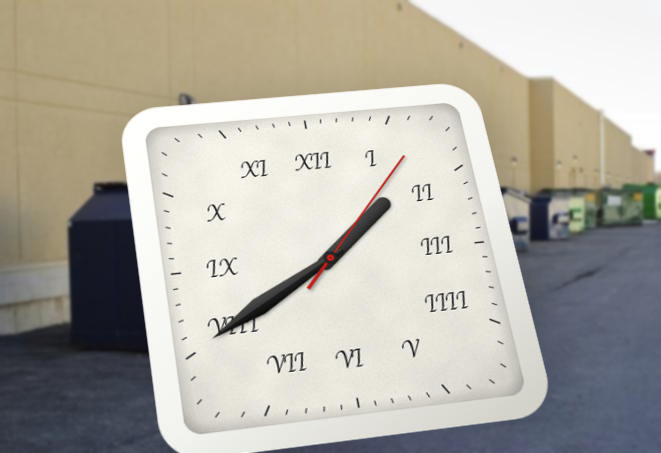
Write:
1,40,07
